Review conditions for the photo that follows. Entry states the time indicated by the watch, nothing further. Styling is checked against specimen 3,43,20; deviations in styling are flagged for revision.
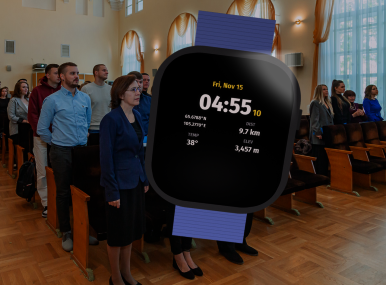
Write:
4,55,10
